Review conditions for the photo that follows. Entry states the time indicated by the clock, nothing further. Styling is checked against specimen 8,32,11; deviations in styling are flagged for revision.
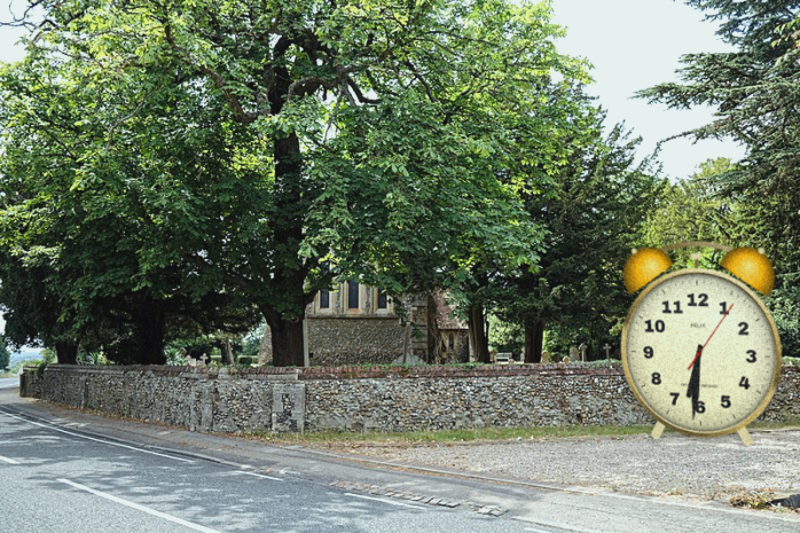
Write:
6,31,06
